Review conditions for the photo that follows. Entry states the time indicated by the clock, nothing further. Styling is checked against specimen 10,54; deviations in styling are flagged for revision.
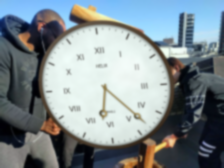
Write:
6,23
